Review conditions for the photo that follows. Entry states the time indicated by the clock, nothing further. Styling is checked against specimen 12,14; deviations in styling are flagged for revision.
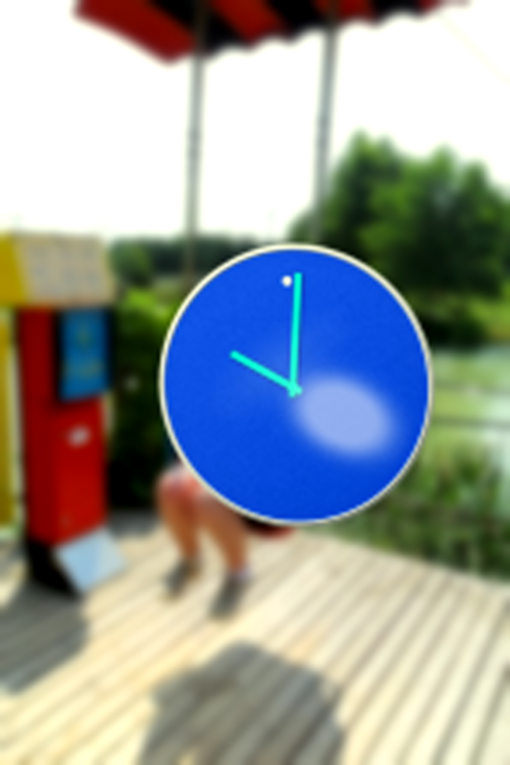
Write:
10,01
